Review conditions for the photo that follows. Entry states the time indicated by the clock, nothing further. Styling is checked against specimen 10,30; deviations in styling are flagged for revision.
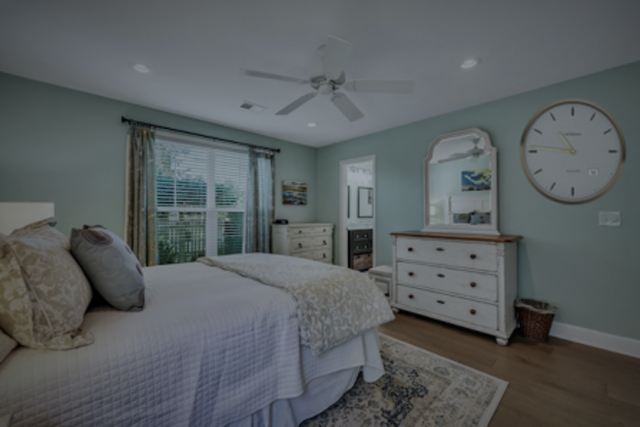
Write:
10,46
